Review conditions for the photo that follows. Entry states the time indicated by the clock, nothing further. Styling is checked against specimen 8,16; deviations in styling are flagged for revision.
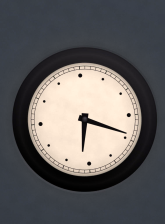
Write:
6,19
